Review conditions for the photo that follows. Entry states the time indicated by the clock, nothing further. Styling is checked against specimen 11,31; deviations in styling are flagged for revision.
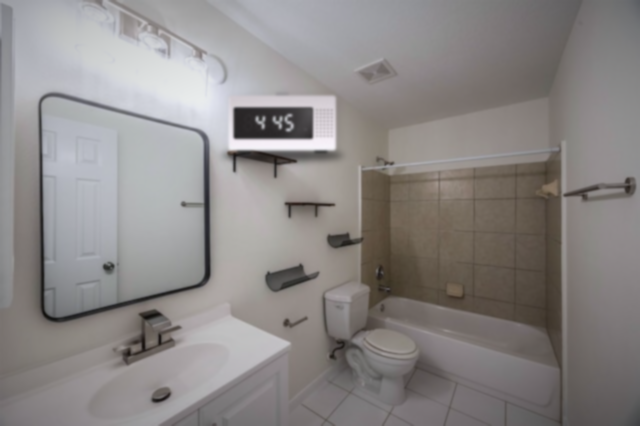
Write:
4,45
